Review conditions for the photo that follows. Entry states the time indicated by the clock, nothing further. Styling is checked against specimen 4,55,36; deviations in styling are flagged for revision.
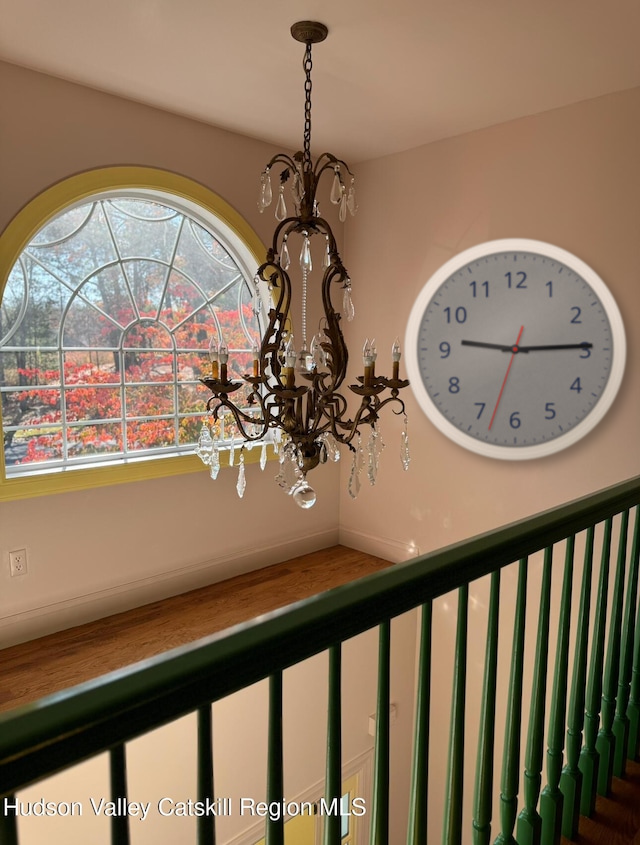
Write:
9,14,33
